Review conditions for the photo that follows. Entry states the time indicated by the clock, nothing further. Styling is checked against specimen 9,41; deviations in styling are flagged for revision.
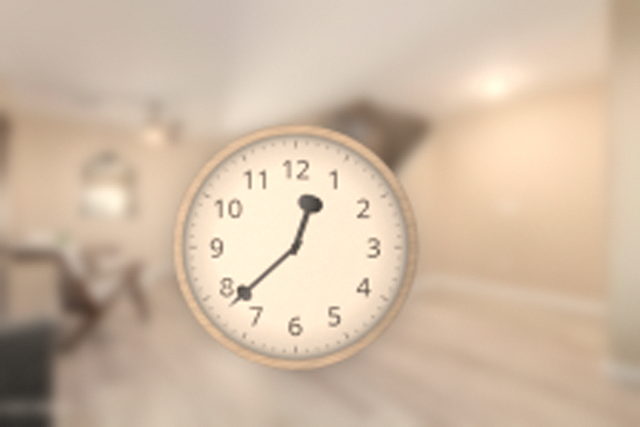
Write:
12,38
